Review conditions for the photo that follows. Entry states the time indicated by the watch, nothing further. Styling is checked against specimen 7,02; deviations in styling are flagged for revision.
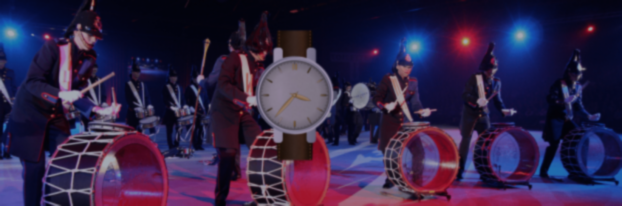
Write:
3,37
